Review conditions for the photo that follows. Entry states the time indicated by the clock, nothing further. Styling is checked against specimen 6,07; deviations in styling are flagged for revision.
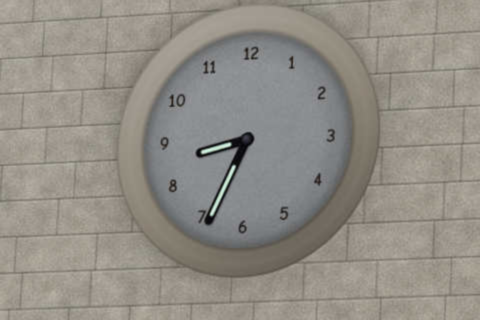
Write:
8,34
